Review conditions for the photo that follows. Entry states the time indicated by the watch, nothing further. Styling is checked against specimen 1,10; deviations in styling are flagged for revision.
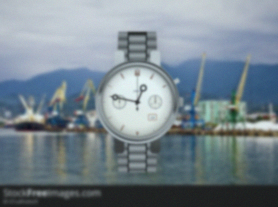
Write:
12,47
